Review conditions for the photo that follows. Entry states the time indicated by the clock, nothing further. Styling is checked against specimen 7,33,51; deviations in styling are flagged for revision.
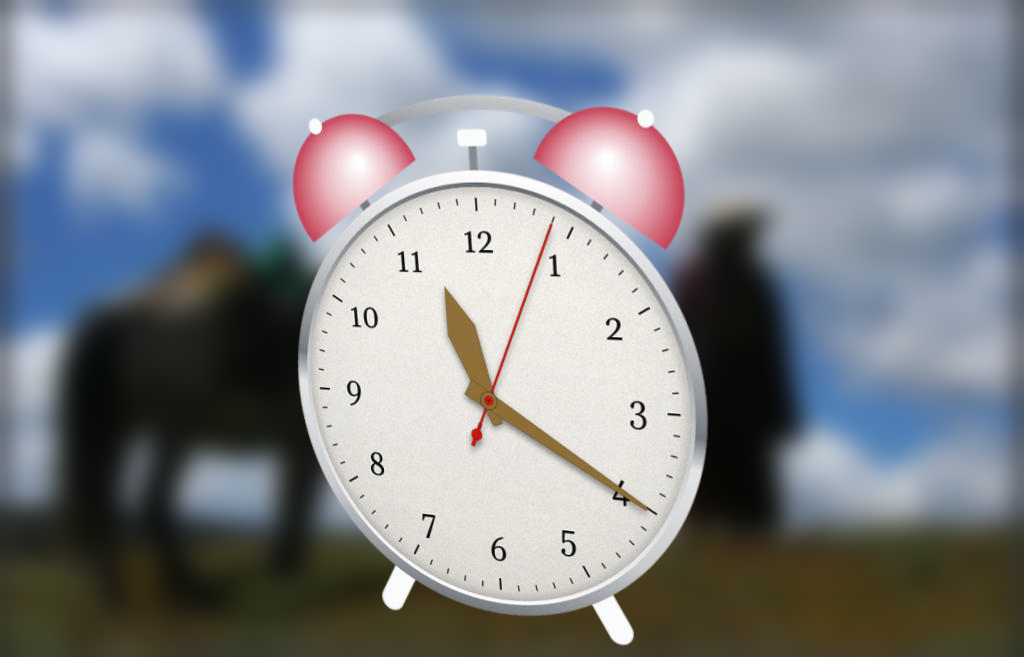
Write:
11,20,04
